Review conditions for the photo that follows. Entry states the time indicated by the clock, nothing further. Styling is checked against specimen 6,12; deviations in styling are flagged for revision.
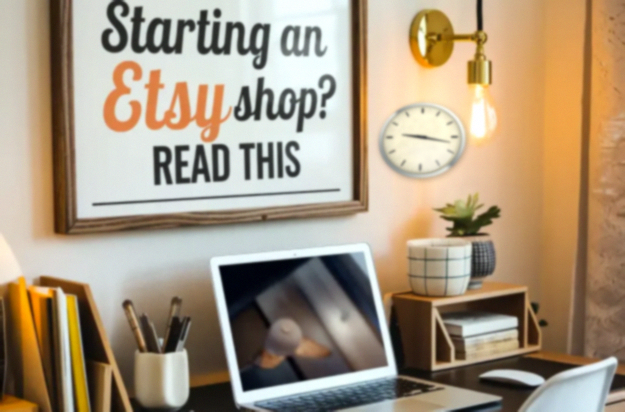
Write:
9,17
